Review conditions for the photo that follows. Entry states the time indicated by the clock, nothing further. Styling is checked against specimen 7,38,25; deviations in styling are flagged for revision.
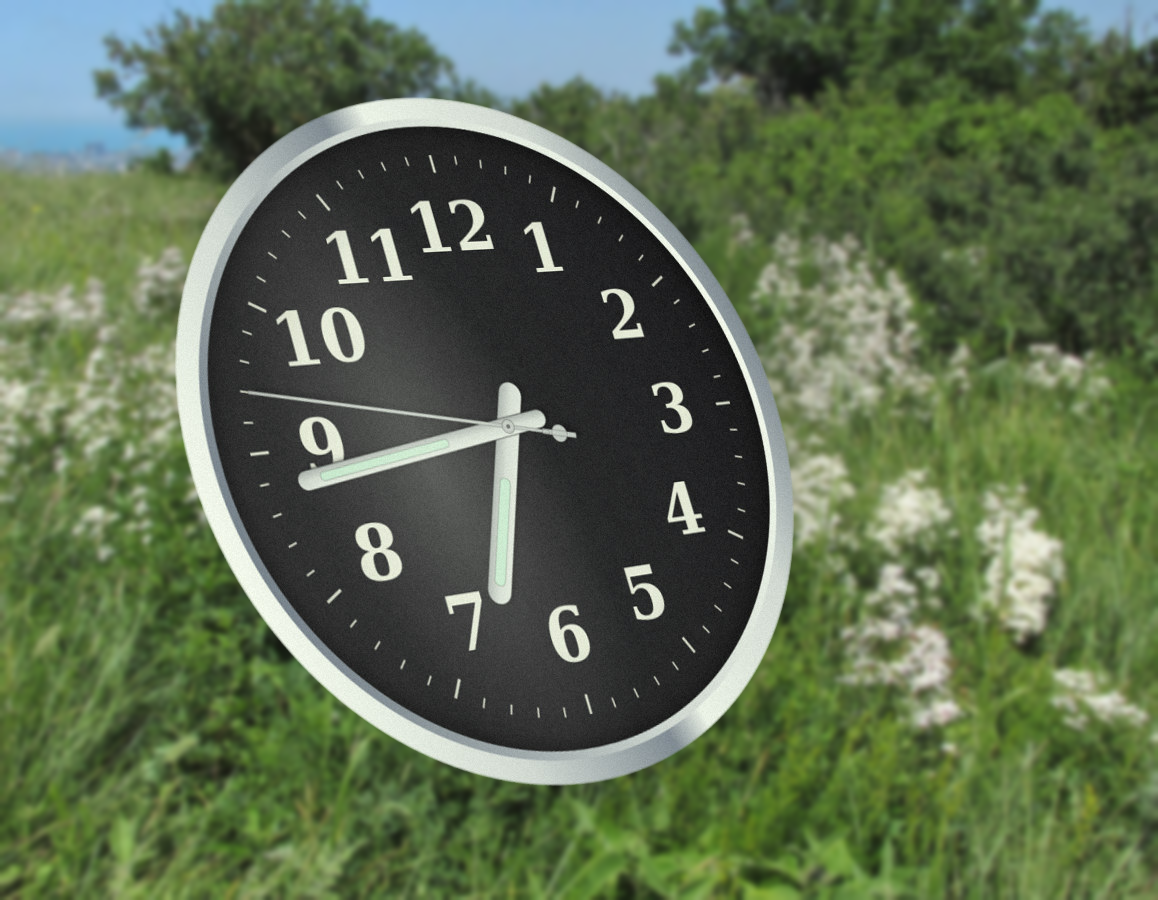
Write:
6,43,47
